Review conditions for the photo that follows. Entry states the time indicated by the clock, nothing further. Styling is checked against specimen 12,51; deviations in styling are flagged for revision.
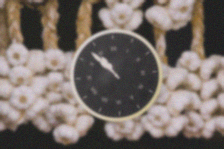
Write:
10,53
